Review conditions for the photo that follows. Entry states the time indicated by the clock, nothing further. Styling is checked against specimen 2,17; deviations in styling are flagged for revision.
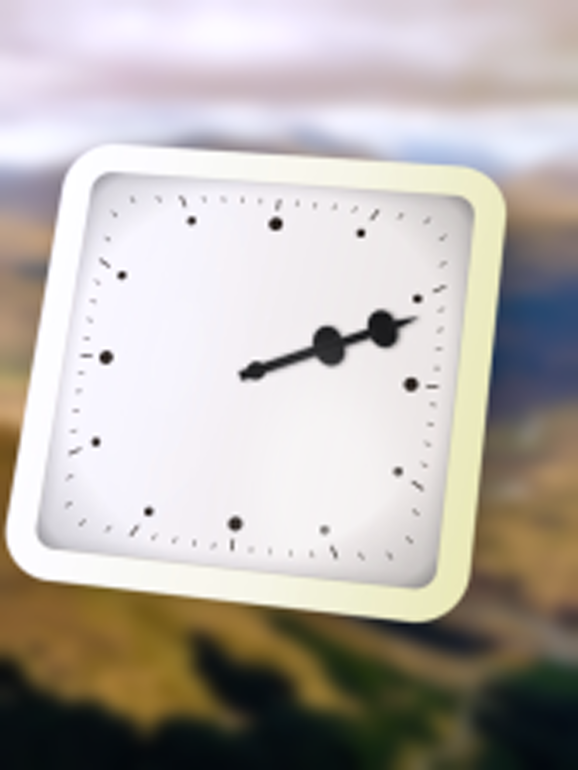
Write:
2,11
